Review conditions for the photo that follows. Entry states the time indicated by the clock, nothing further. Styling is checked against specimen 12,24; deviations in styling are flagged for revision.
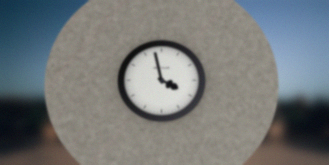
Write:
3,58
